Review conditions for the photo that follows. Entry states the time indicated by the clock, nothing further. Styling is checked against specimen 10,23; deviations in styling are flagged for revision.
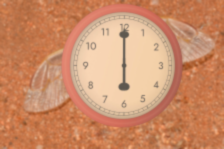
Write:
6,00
